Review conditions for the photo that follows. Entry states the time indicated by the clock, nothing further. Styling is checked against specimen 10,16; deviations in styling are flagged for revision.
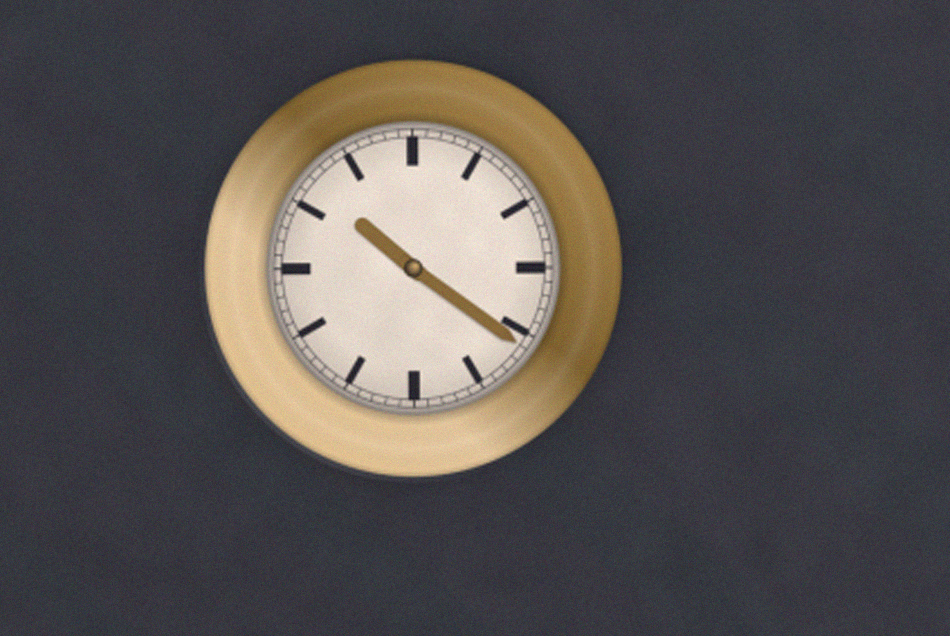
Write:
10,21
